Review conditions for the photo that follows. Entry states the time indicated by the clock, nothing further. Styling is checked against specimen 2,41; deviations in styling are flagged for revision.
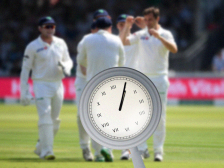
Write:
1,05
